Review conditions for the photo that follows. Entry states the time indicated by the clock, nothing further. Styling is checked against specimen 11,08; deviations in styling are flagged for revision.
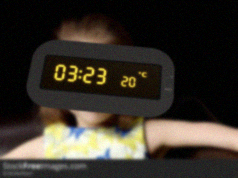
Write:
3,23
